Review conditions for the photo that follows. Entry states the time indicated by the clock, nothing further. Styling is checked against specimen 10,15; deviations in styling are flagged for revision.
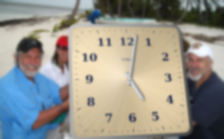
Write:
5,02
